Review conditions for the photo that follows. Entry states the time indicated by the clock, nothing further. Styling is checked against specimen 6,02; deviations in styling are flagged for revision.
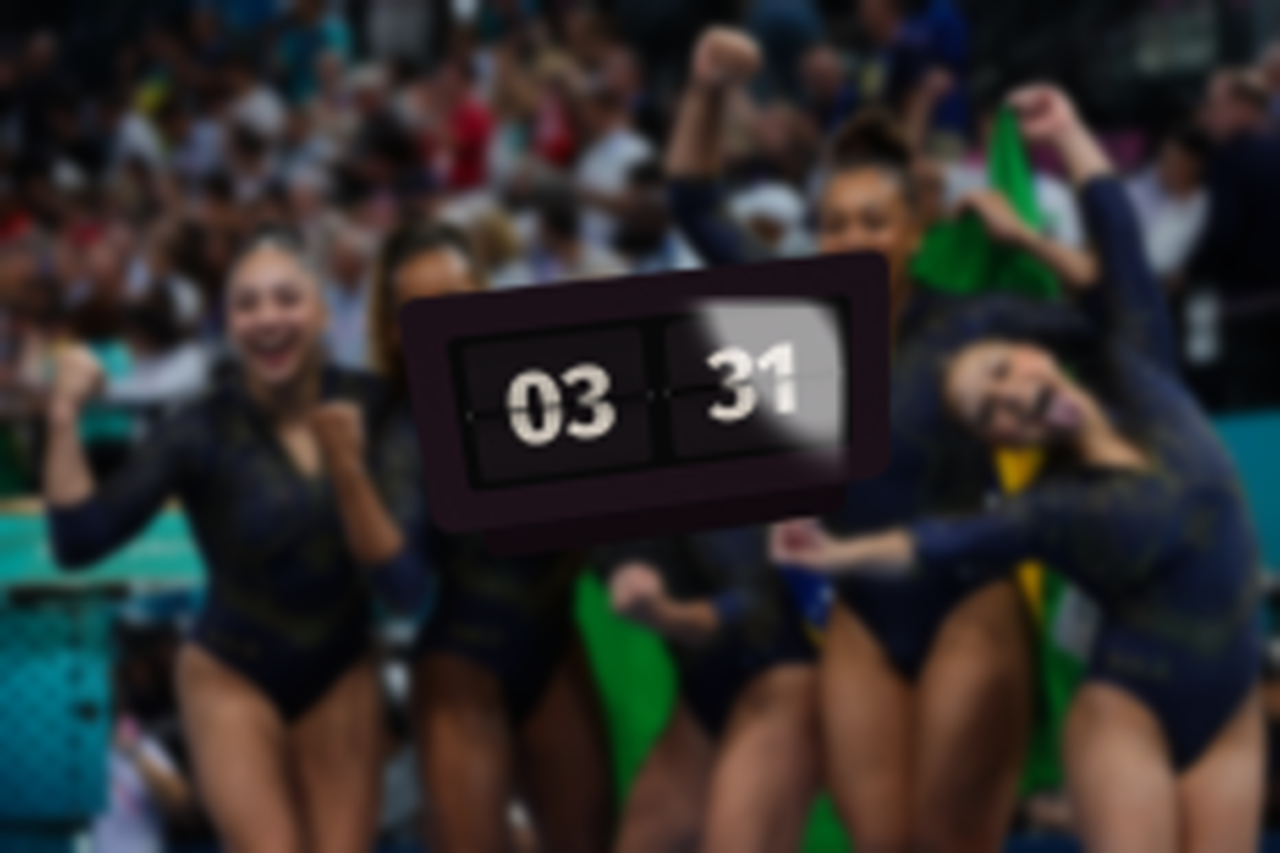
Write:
3,31
